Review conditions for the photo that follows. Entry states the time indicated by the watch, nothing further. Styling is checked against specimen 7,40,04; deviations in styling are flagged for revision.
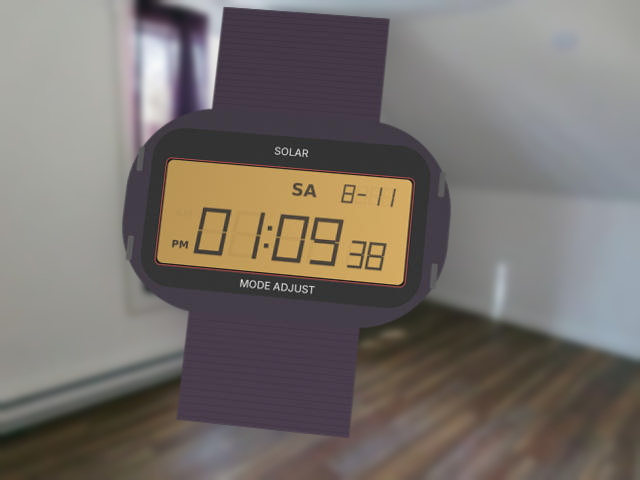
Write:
1,09,38
